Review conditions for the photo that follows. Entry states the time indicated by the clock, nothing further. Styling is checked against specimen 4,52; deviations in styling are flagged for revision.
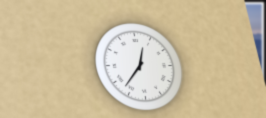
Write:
12,37
